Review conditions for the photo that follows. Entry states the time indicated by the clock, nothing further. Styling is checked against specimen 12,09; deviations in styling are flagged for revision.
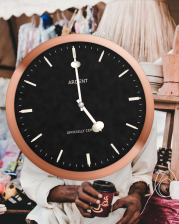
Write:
5,00
